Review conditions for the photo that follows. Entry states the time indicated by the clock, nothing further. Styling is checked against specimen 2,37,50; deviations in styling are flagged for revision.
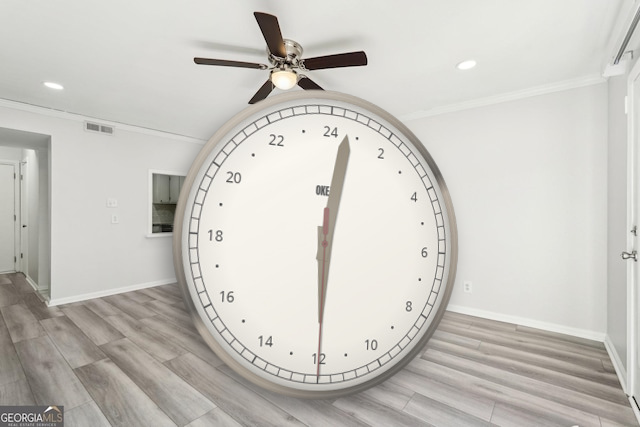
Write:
12,01,30
